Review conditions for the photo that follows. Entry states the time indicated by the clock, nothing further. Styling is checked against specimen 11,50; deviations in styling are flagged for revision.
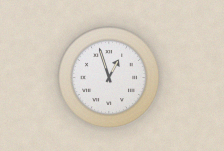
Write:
12,57
